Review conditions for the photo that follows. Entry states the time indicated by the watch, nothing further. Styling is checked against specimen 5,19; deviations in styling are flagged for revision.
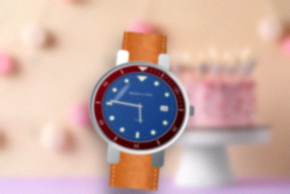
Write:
5,46
